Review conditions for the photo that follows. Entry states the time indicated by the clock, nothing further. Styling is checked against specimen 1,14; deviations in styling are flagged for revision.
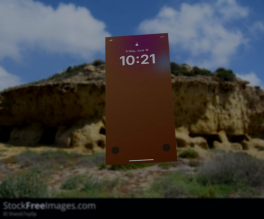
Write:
10,21
